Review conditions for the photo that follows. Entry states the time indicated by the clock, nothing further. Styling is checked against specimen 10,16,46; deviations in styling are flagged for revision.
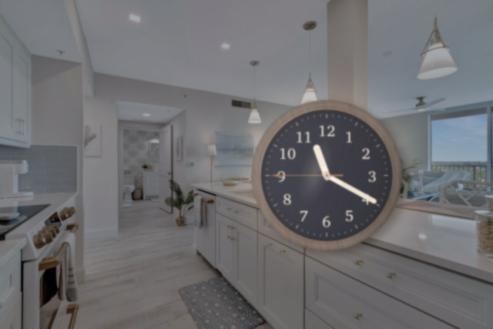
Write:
11,19,45
